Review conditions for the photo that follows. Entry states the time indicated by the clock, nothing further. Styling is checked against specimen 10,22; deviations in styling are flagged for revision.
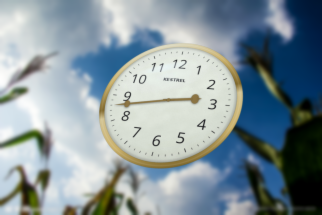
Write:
2,43
